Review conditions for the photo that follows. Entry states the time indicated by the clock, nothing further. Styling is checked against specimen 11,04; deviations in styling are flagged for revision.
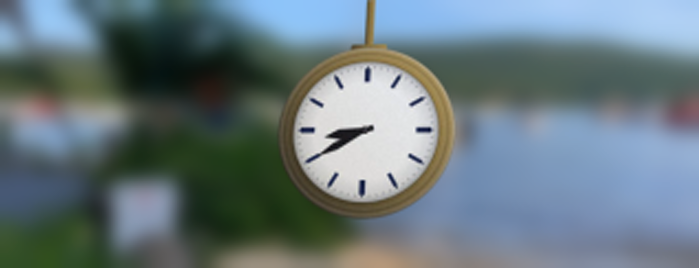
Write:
8,40
